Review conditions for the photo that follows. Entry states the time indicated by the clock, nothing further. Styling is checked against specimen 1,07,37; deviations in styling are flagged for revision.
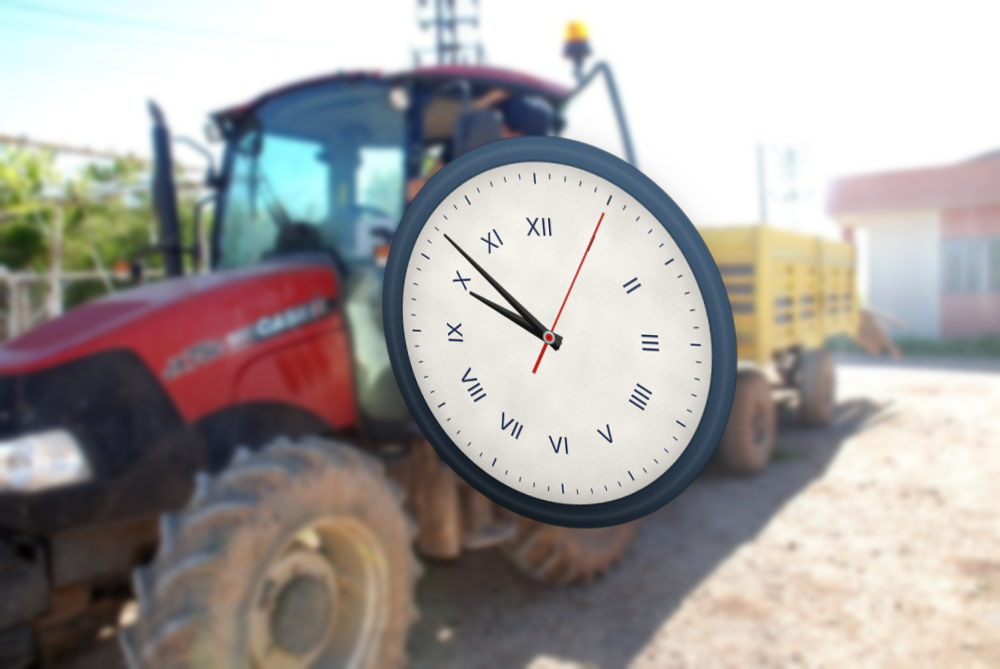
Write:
9,52,05
